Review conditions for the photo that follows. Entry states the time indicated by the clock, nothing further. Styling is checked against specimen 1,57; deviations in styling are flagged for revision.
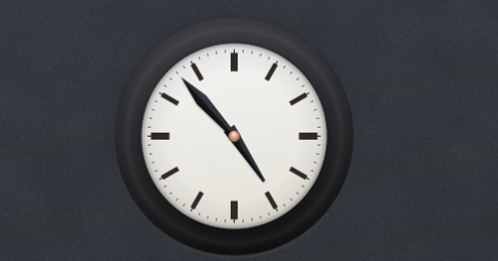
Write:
4,53
